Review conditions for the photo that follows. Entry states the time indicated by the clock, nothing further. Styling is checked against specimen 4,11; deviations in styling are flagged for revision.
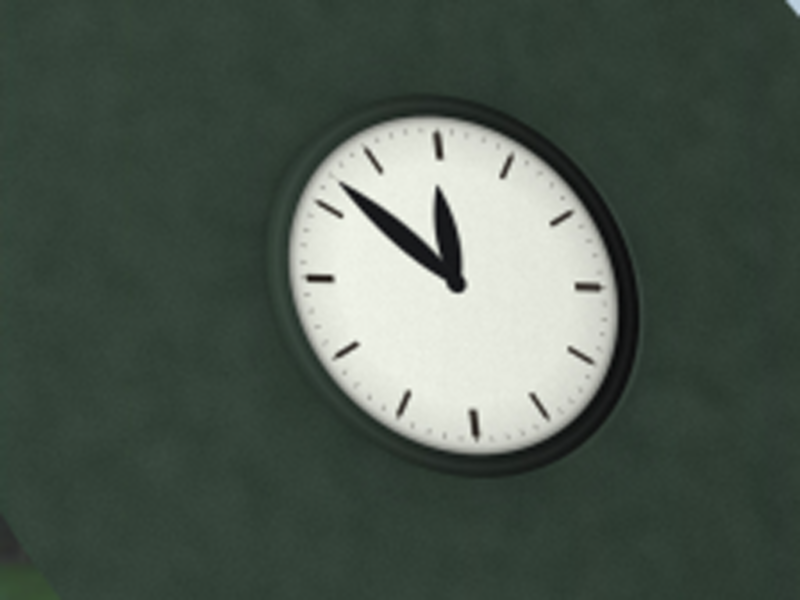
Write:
11,52
